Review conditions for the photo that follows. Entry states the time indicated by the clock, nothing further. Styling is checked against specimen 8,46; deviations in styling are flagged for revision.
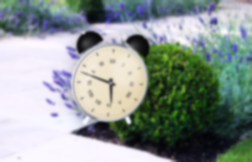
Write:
5,48
